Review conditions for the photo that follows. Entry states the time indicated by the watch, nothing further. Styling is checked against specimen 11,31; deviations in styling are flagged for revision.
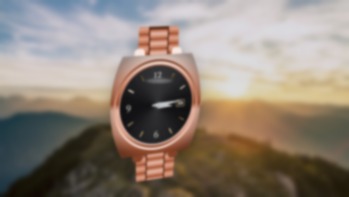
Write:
3,14
